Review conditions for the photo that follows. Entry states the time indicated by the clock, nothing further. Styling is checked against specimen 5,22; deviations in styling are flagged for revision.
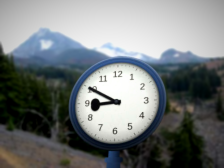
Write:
8,50
